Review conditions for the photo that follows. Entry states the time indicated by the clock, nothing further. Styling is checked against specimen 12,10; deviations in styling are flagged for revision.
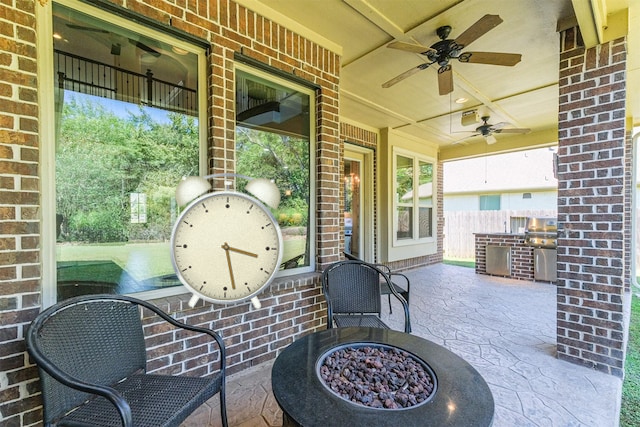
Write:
3,28
